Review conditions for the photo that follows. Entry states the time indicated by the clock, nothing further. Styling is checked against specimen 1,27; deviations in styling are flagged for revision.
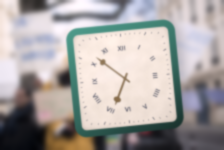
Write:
6,52
